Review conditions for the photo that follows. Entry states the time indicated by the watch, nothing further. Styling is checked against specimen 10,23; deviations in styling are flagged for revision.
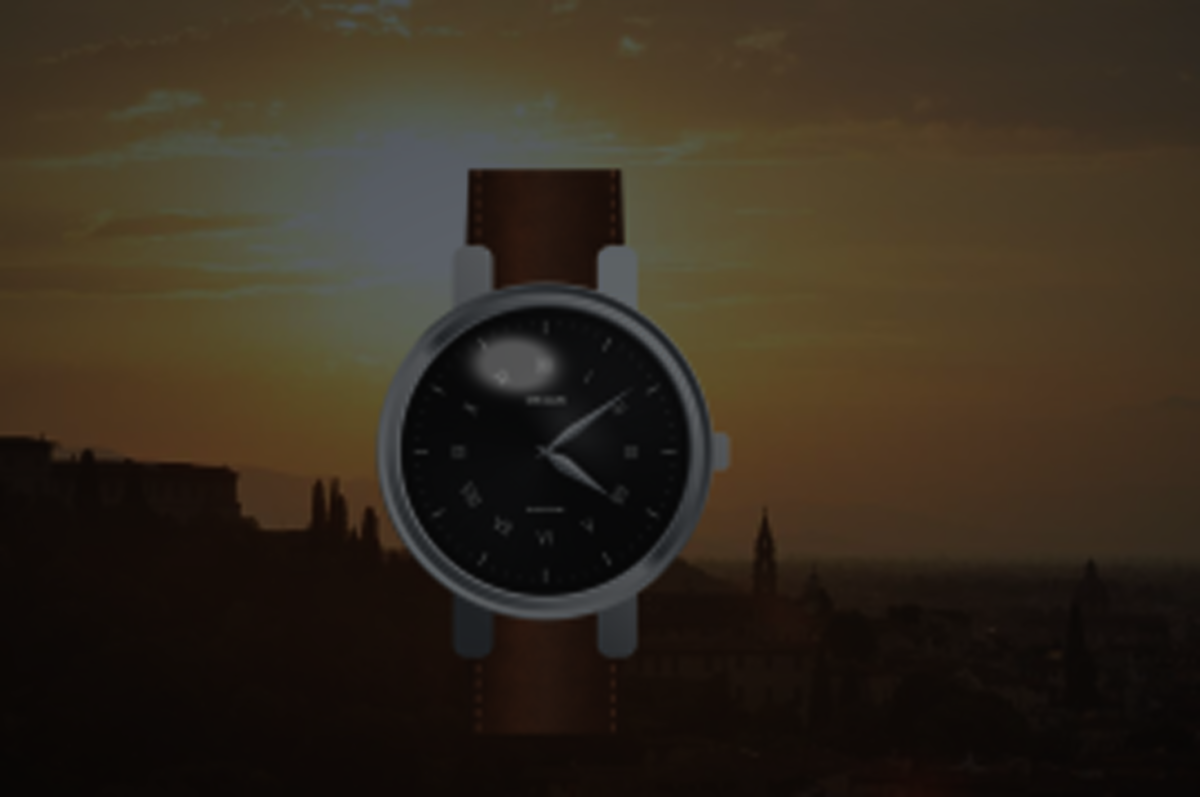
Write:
4,09
